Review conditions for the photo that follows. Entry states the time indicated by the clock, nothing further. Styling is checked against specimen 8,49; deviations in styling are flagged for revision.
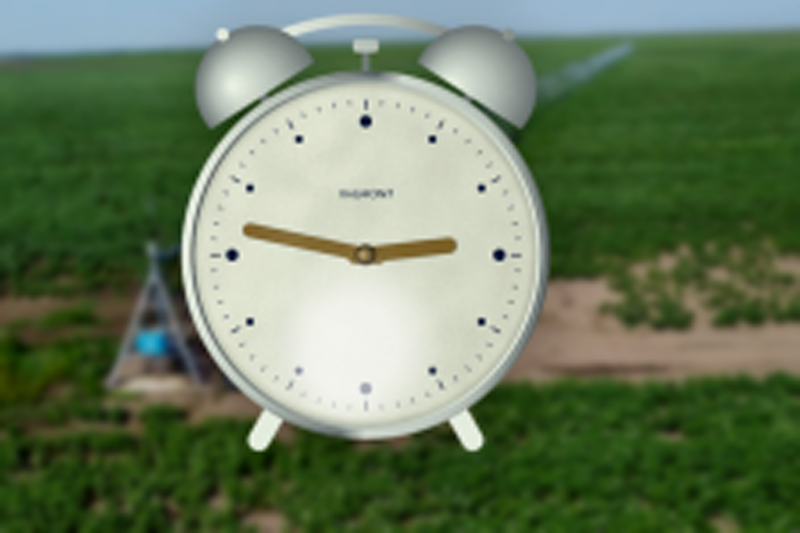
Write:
2,47
